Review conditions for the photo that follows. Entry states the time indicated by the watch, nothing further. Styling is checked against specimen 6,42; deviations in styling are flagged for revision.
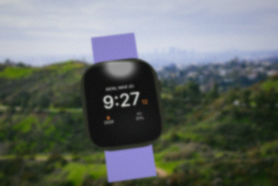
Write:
9,27
